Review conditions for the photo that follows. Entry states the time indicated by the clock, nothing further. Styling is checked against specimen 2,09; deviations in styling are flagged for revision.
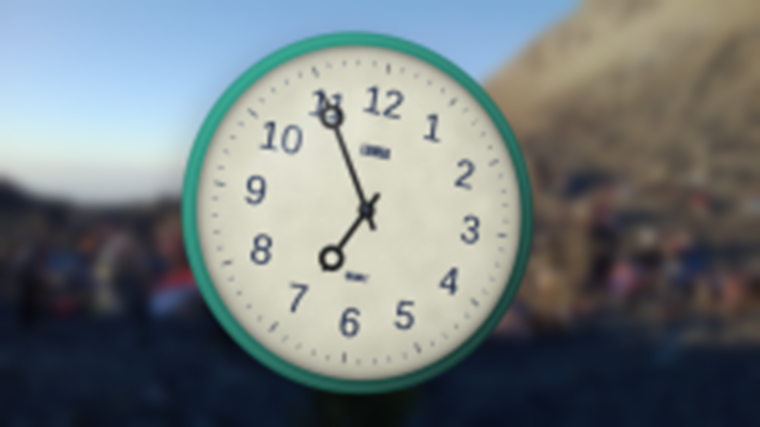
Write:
6,55
